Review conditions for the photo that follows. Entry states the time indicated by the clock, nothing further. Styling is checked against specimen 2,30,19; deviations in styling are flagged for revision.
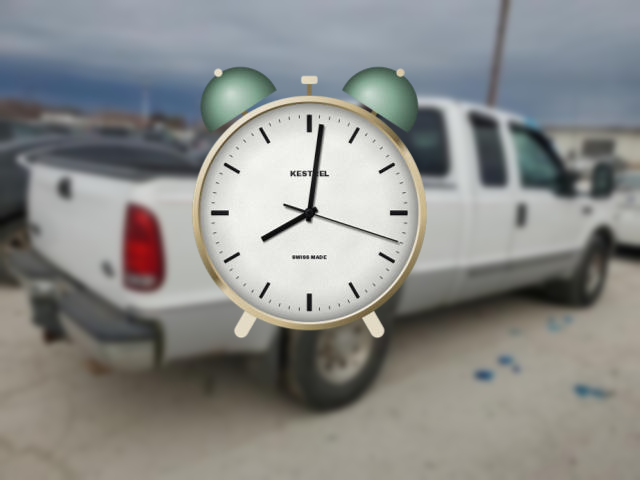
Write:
8,01,18
